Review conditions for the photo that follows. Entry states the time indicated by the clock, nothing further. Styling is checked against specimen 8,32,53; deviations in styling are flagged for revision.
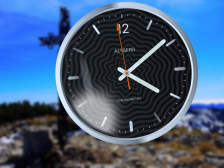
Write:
4,08,59
